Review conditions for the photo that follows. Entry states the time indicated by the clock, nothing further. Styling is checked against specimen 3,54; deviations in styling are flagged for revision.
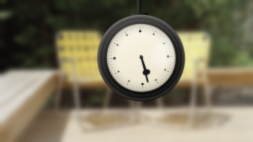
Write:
5,28
